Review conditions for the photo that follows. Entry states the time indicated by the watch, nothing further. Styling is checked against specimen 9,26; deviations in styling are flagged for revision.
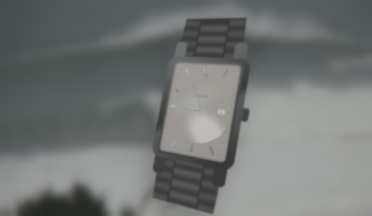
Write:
8,56
